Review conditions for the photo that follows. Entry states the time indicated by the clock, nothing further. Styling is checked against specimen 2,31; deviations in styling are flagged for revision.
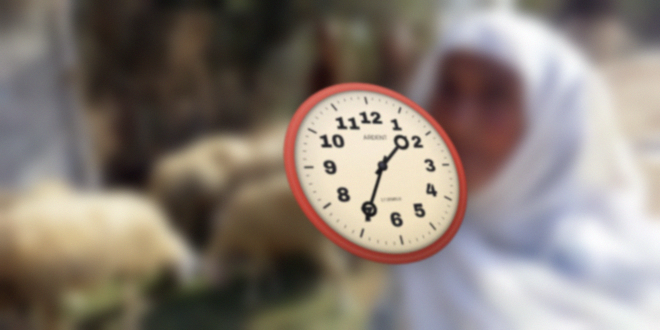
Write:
1,35
